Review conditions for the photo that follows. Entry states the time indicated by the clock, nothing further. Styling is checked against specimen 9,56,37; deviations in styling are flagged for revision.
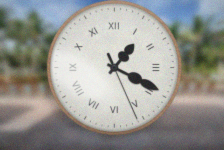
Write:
1,19,26
